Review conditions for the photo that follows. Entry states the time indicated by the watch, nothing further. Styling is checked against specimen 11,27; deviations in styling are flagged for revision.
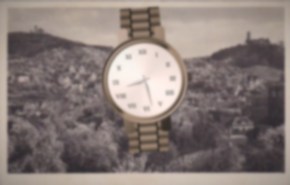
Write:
8,28
